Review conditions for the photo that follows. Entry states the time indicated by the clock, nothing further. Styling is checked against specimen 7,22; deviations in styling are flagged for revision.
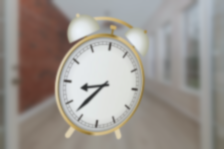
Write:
8,37
